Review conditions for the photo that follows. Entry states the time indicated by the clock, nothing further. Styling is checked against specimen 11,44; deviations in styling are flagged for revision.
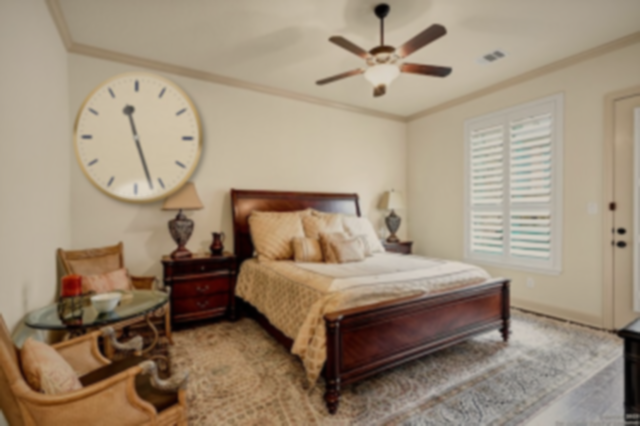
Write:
11,27
